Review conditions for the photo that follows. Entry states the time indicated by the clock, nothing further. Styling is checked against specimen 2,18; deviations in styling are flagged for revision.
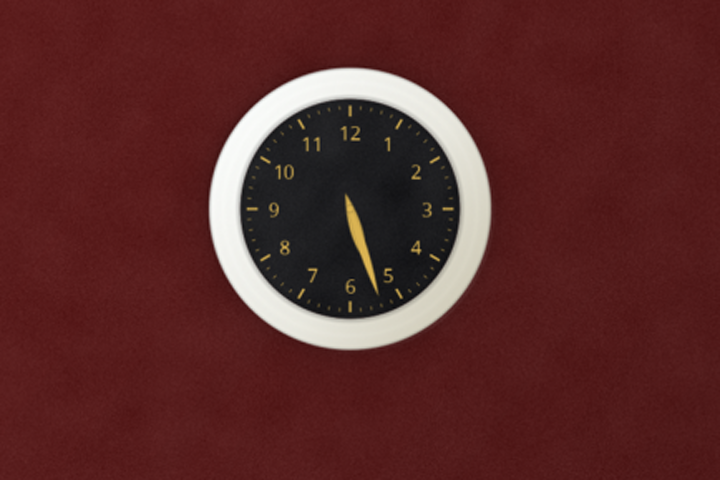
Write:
5,27
